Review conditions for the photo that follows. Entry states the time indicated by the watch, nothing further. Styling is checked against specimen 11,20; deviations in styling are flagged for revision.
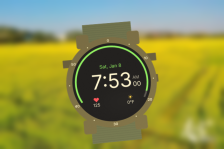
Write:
7,53
